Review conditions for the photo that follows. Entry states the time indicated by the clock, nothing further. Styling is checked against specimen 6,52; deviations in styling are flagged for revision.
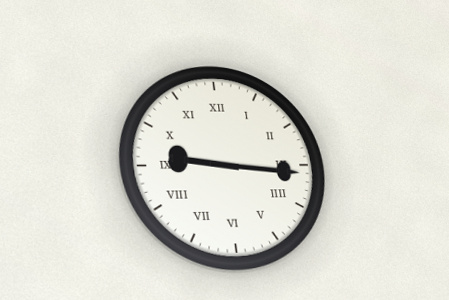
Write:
9,16
